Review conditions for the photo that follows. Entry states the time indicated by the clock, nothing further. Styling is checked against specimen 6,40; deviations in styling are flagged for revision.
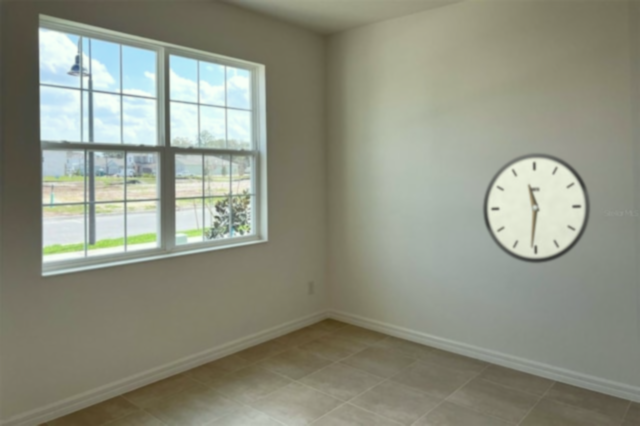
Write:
11,31
